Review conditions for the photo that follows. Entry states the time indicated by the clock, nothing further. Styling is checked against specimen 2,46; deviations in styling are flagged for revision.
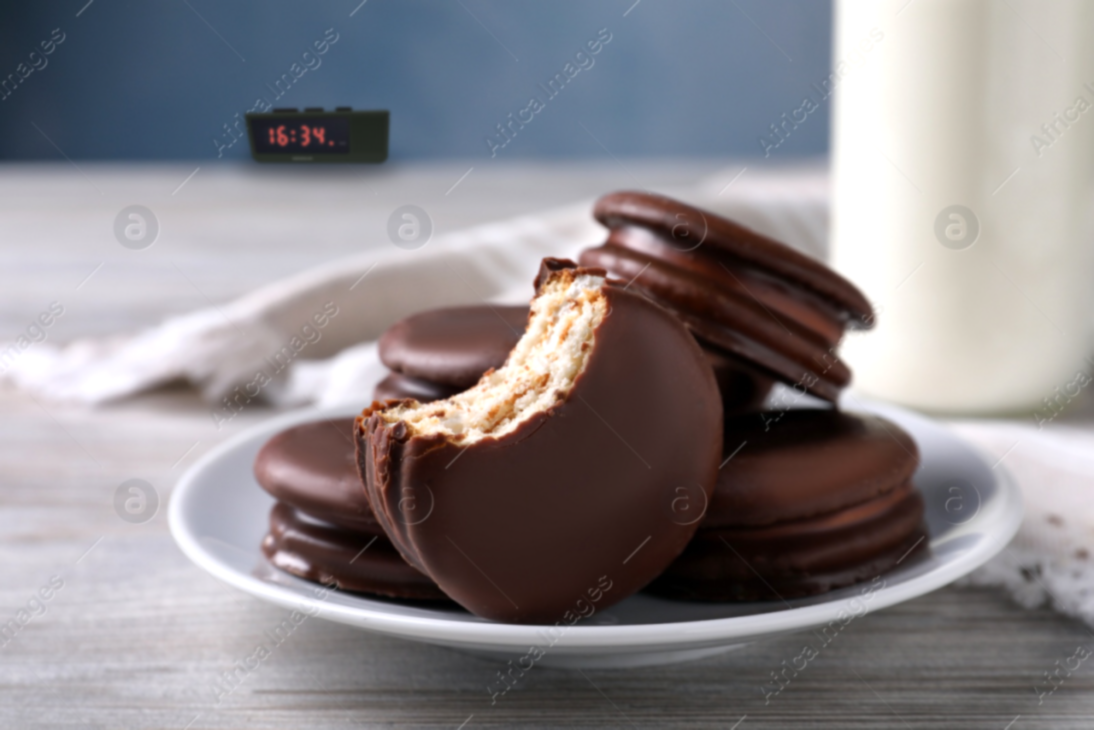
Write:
16,34
